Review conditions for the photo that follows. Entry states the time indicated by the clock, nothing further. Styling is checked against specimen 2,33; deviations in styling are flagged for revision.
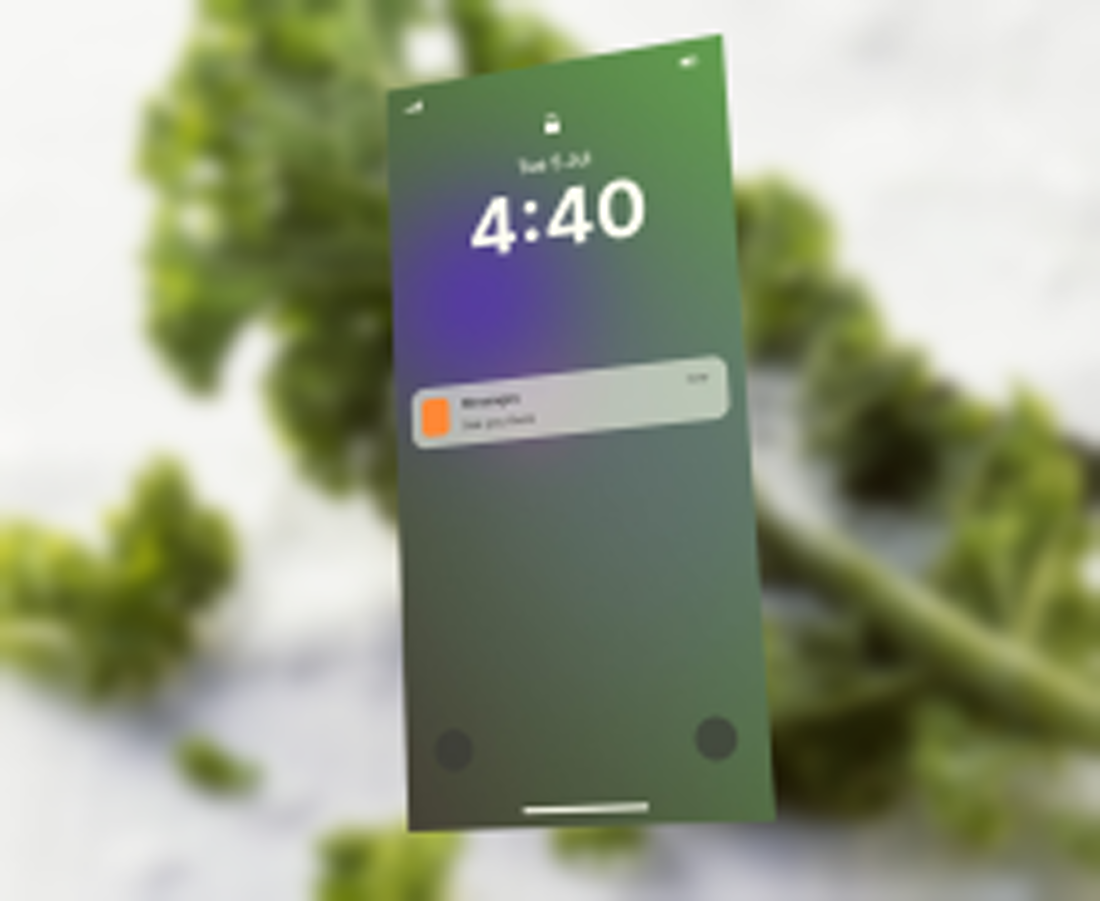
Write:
4,40
